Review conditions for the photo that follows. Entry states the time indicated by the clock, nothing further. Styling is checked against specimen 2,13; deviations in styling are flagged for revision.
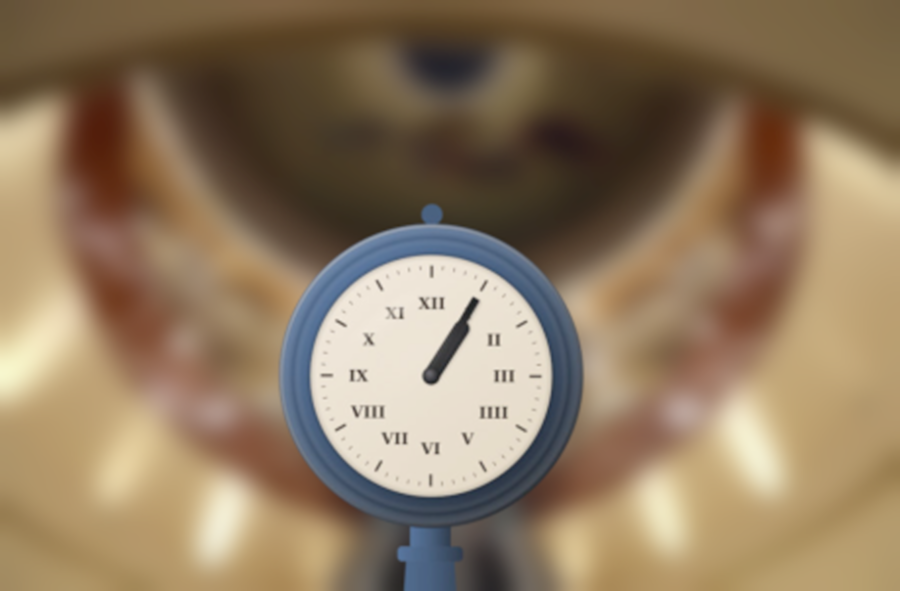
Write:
1,05
